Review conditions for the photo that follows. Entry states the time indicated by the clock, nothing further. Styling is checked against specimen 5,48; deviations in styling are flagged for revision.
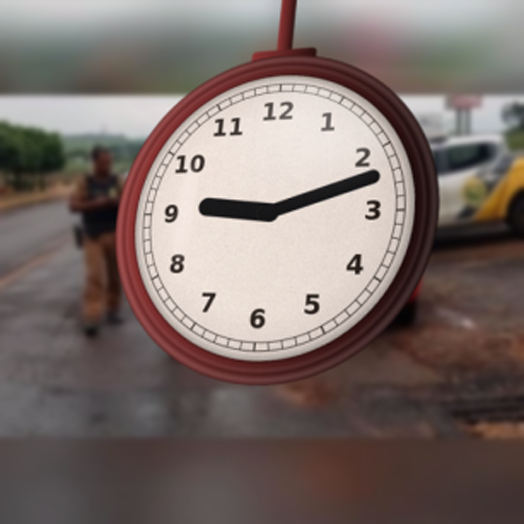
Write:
9,12
